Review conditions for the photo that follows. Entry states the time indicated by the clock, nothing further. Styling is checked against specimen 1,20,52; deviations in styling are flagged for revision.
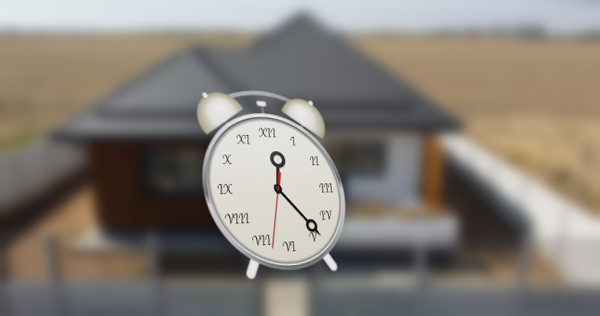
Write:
12,23,33
